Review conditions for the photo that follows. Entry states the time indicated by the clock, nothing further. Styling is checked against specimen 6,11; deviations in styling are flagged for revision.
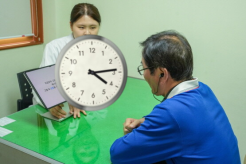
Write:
4,14
